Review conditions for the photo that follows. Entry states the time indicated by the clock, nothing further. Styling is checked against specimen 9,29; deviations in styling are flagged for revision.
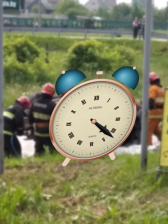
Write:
4,22
